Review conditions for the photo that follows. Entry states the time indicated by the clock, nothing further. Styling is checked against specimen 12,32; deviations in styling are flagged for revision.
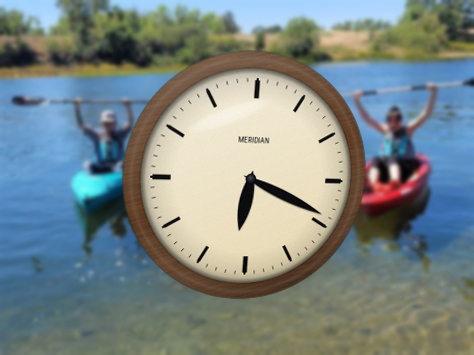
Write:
6,19
